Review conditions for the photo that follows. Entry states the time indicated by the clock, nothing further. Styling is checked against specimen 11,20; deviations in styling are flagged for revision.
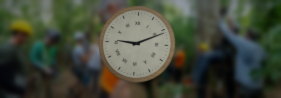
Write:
9,11
